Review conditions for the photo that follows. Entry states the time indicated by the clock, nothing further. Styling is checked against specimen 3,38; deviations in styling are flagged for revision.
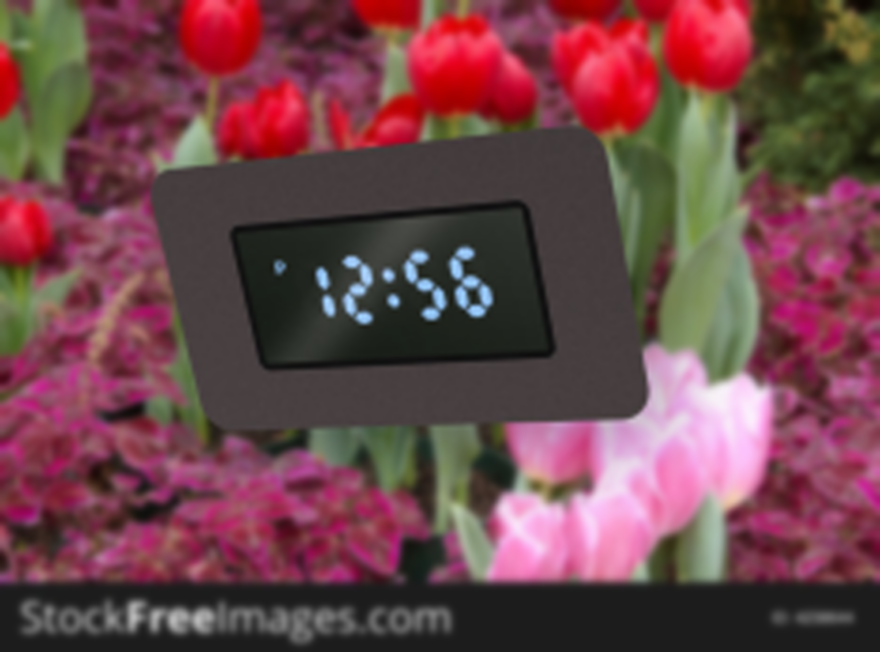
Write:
12,56
